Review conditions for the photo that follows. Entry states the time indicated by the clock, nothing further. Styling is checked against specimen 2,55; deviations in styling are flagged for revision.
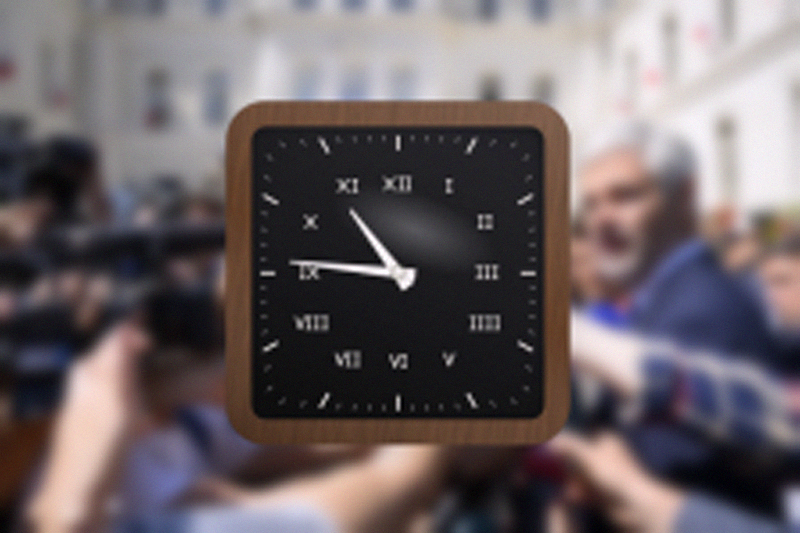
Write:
10,46
